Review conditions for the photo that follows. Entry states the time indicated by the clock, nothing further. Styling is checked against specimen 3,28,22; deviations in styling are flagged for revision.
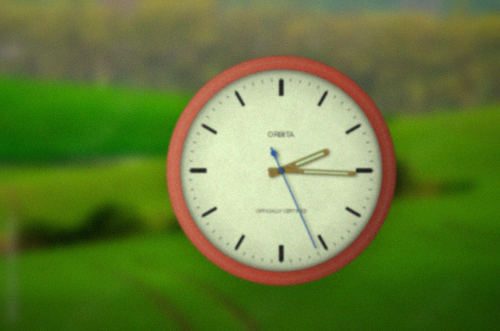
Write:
2,15,26
